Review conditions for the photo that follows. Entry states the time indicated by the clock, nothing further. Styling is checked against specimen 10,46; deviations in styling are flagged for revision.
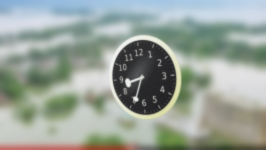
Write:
8,34
